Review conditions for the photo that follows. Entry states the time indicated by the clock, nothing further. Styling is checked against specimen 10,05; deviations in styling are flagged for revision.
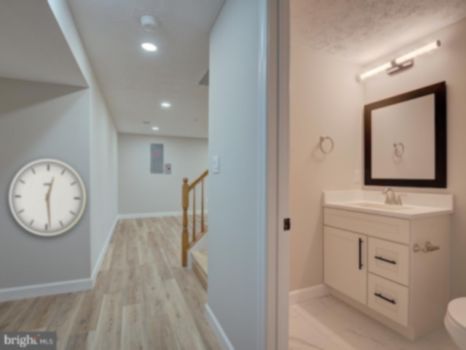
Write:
12,29
